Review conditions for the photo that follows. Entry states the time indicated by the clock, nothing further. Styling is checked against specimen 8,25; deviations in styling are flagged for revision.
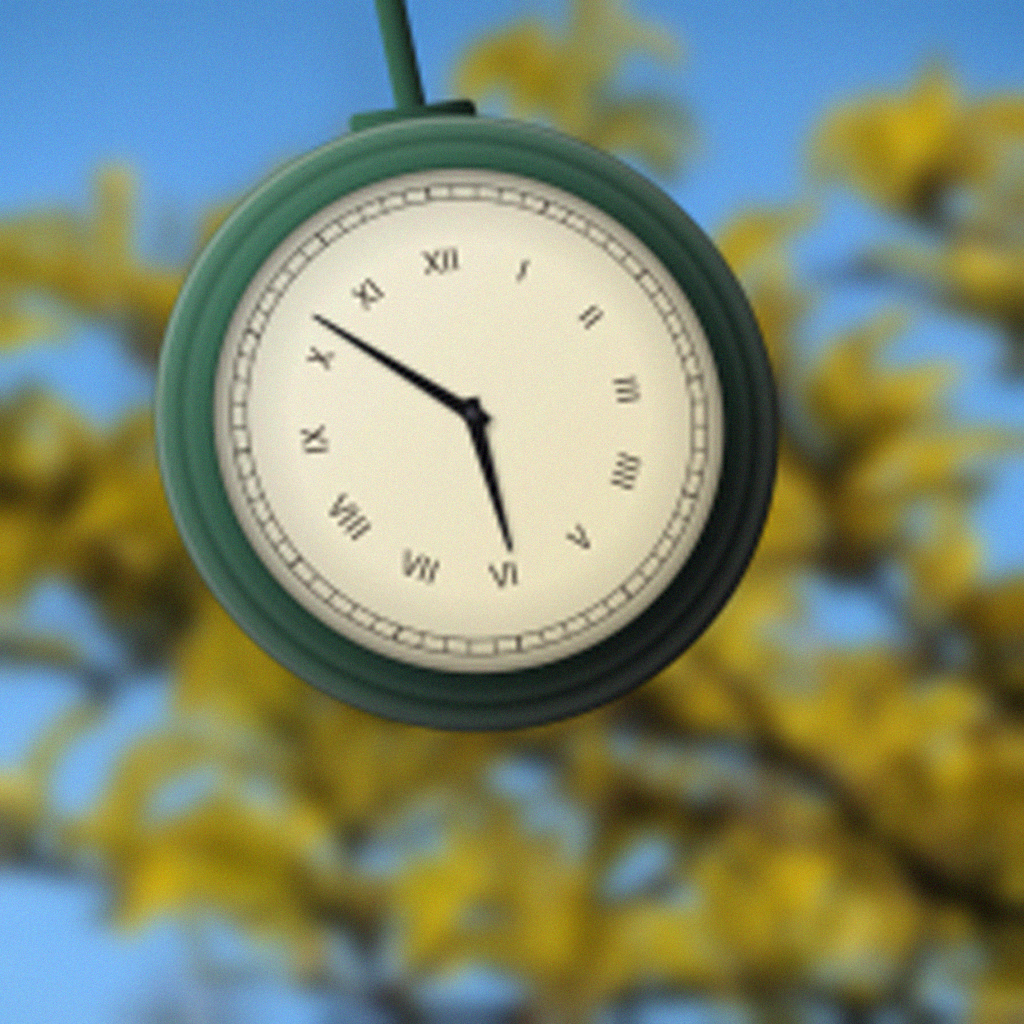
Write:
5,52
